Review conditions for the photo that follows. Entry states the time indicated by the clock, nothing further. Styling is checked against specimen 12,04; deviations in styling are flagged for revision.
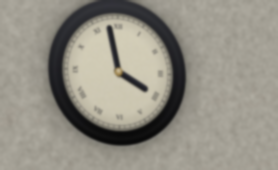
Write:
3,58
